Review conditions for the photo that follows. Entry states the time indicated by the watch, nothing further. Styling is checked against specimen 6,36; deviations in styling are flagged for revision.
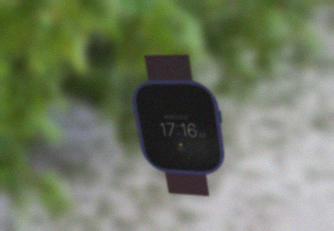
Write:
17,16
